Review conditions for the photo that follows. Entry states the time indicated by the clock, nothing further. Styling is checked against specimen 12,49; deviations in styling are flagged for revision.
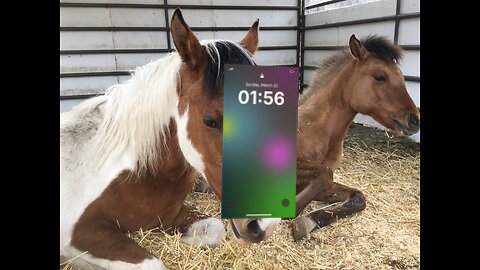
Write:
1,56
